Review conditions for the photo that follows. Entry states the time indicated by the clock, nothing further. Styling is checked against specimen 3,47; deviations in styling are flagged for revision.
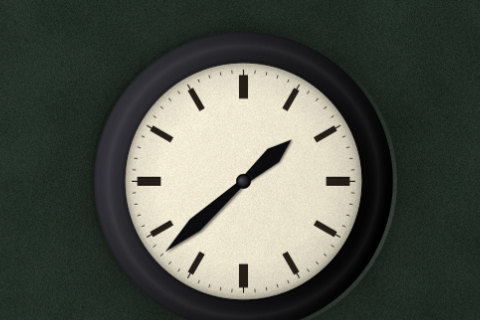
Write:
1,38
